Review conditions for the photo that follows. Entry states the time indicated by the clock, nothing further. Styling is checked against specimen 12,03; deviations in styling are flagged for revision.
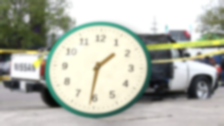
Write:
1,31
